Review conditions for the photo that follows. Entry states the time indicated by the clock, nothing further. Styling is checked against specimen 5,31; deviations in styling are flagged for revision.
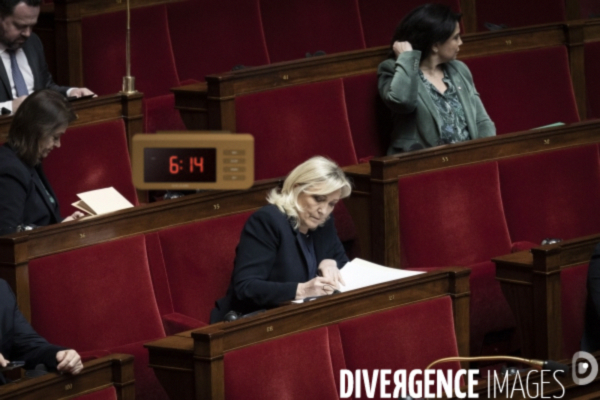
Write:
6,14
